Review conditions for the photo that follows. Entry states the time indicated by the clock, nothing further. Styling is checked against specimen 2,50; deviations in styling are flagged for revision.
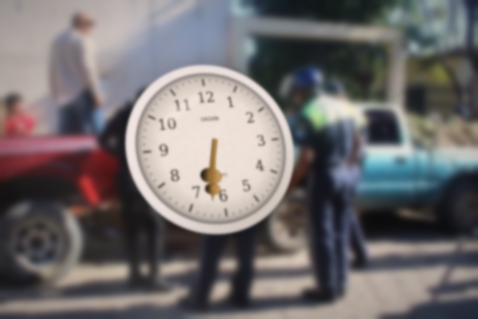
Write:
6,32
